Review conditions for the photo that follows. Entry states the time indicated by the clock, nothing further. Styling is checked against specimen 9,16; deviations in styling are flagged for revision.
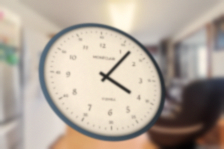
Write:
4,07
